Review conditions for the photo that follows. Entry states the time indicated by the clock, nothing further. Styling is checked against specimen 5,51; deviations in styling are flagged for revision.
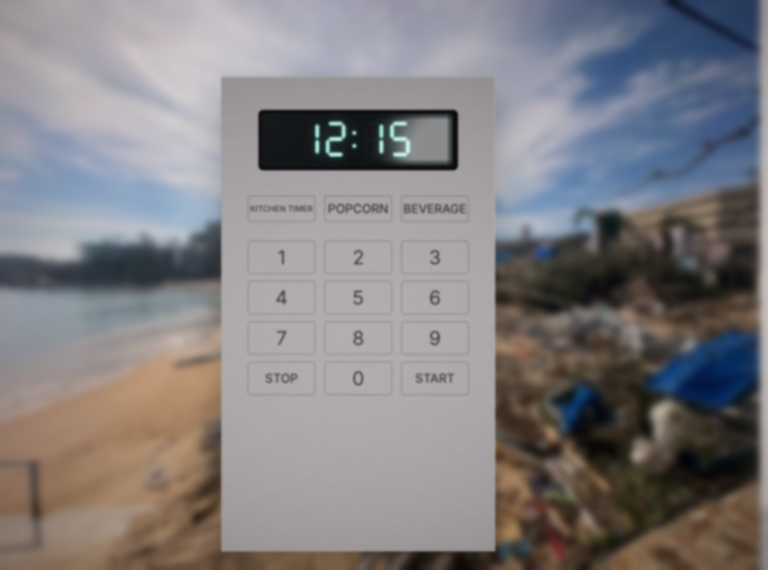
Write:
12,15
